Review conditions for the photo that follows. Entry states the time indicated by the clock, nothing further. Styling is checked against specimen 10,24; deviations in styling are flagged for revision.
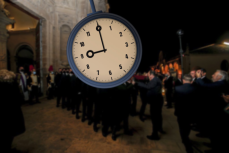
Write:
9,00
